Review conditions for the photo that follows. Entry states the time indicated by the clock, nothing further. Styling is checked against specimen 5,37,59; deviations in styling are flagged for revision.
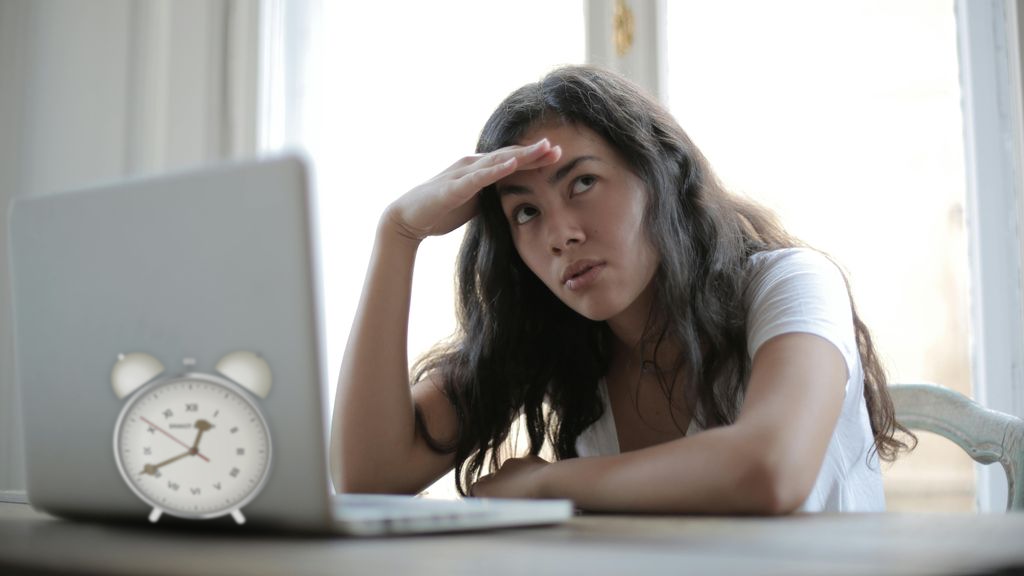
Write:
12,40,51
